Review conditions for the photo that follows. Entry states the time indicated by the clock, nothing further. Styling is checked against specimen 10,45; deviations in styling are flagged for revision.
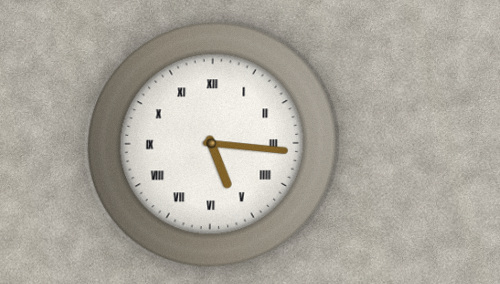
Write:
5,16
